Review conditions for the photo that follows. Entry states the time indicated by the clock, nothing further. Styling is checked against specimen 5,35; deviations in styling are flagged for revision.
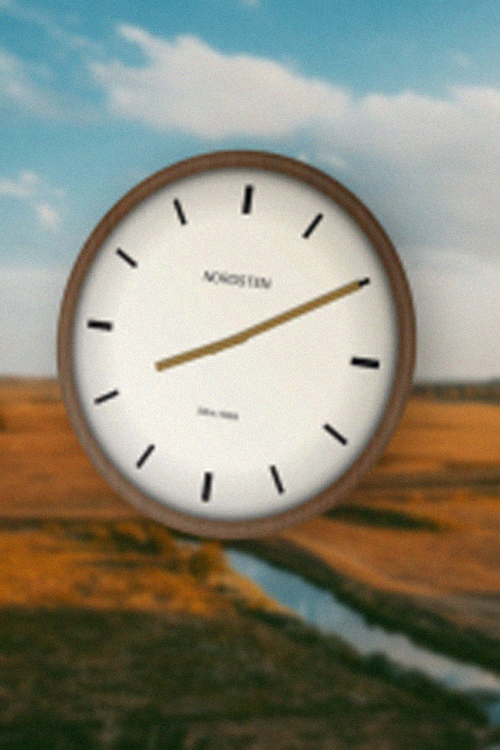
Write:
8,10
